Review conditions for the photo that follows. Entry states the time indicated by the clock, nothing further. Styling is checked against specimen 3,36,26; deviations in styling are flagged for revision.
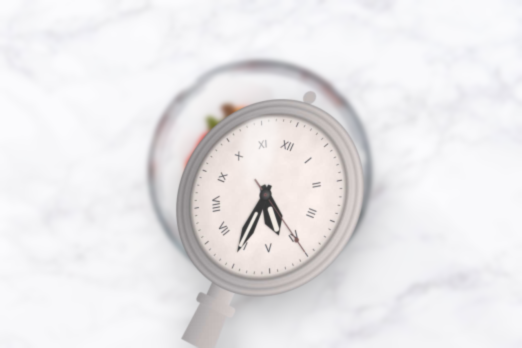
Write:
4,30,20
